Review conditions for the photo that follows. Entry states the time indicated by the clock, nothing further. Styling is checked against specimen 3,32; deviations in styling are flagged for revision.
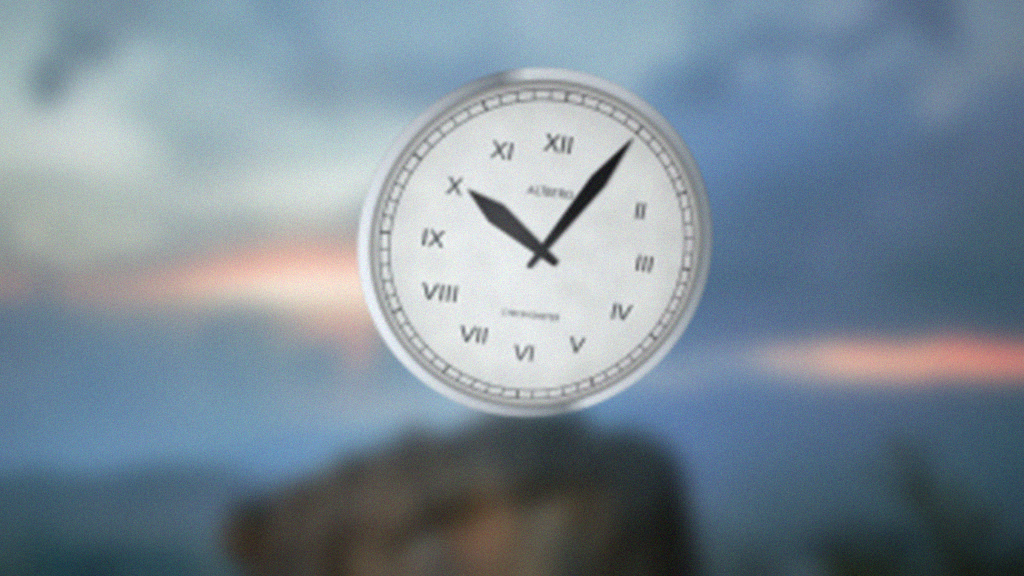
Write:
10,05
